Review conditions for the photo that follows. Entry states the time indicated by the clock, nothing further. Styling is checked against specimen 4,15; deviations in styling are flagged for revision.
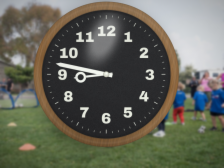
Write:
8,47
